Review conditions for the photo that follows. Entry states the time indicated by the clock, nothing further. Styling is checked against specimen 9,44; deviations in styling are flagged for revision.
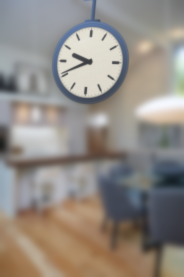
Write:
9,41
